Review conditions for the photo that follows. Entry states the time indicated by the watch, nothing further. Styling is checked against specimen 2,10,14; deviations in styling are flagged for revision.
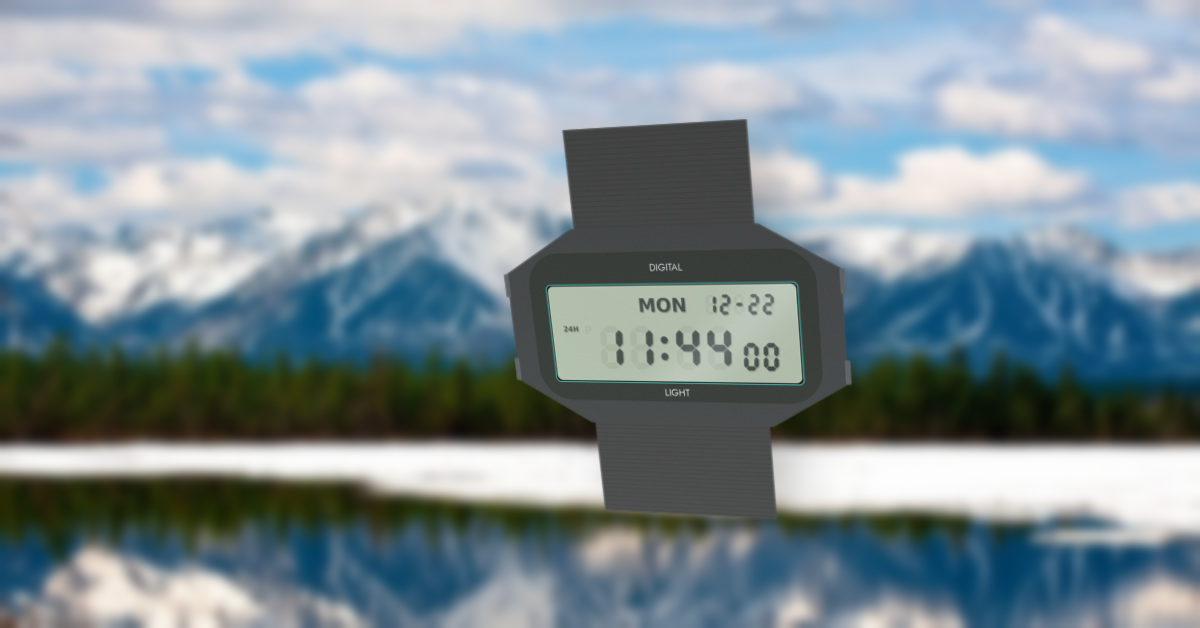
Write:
11,44,00
